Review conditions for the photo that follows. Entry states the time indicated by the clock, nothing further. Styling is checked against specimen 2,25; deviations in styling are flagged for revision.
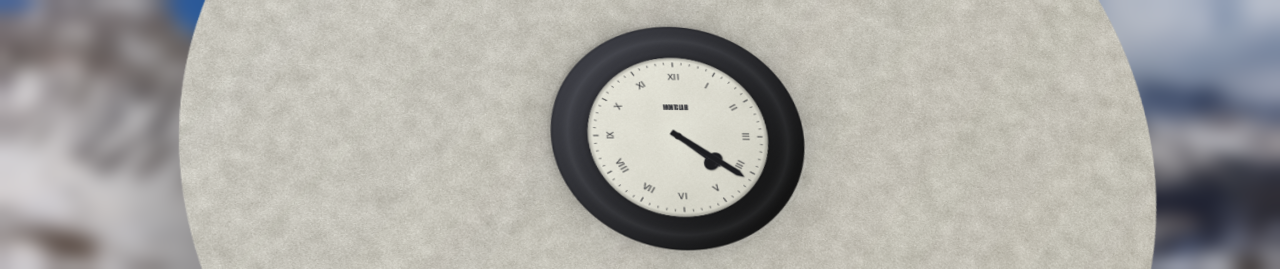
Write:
4,21
